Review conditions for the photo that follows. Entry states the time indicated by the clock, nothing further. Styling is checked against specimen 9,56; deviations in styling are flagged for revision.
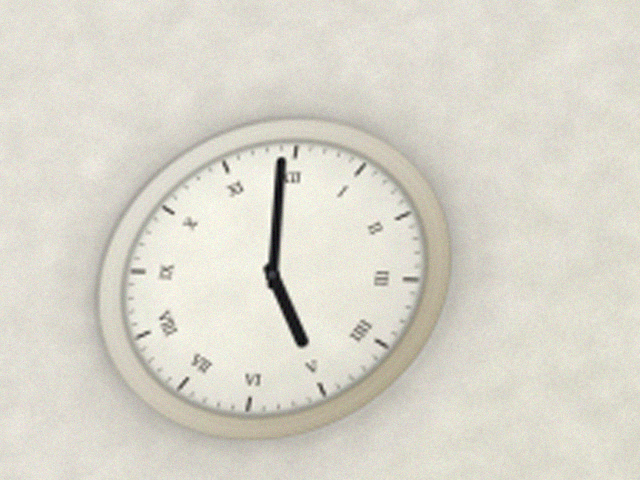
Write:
4,59
